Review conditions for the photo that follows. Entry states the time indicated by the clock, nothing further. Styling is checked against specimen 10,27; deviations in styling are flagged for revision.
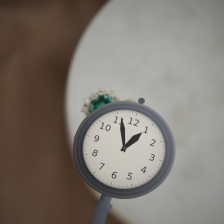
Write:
12,56
